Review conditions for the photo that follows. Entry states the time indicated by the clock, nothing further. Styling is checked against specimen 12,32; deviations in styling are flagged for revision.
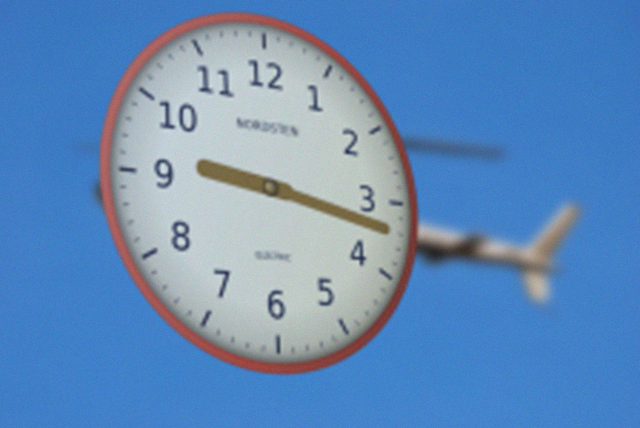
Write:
9,17
